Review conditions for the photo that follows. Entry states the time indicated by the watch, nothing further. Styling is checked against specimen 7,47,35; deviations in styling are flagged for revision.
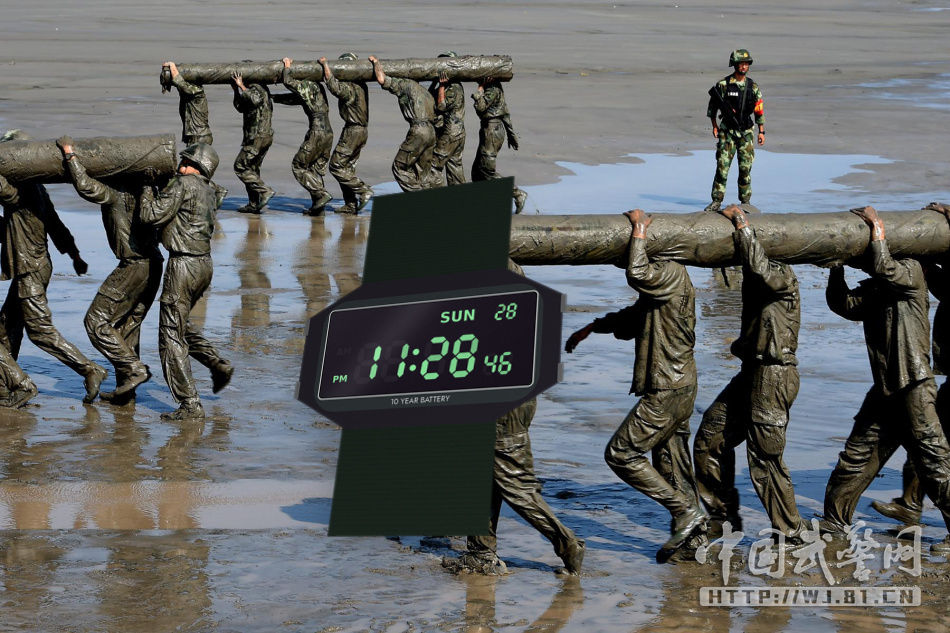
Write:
11,28,46
